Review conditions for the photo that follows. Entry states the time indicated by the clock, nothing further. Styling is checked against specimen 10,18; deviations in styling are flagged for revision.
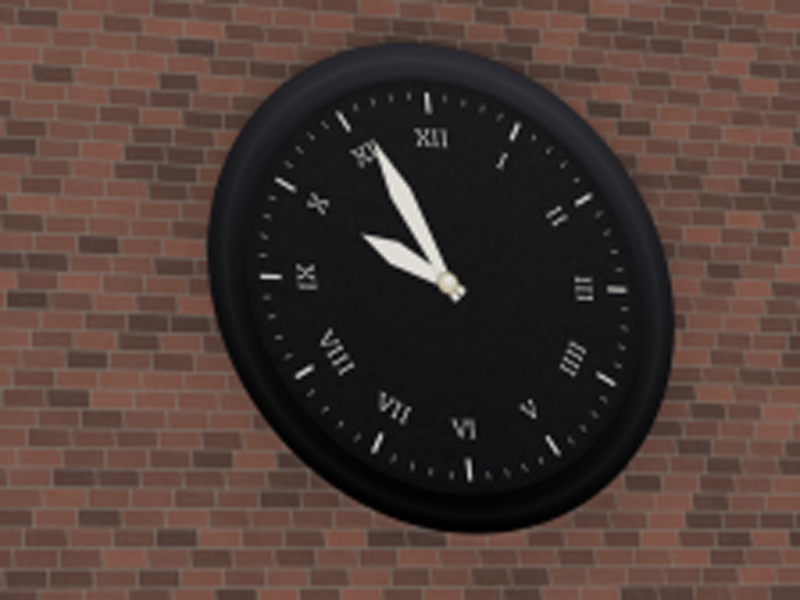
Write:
9,56
